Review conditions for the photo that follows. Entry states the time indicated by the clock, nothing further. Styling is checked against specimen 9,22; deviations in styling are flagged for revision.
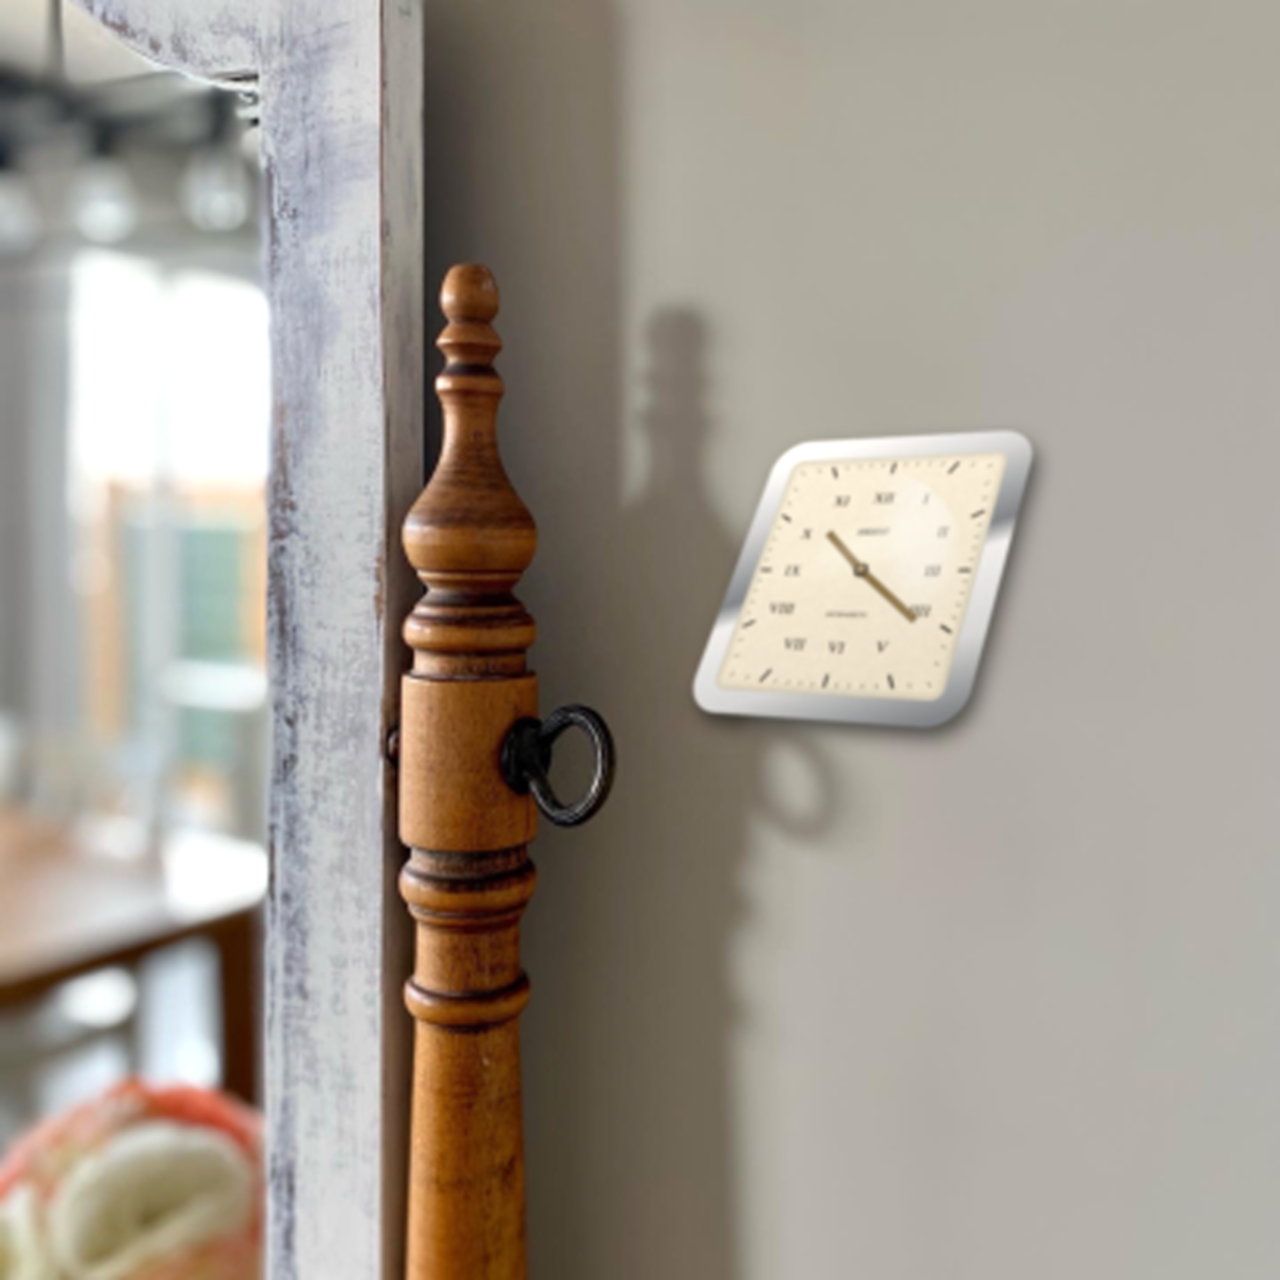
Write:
10,21
